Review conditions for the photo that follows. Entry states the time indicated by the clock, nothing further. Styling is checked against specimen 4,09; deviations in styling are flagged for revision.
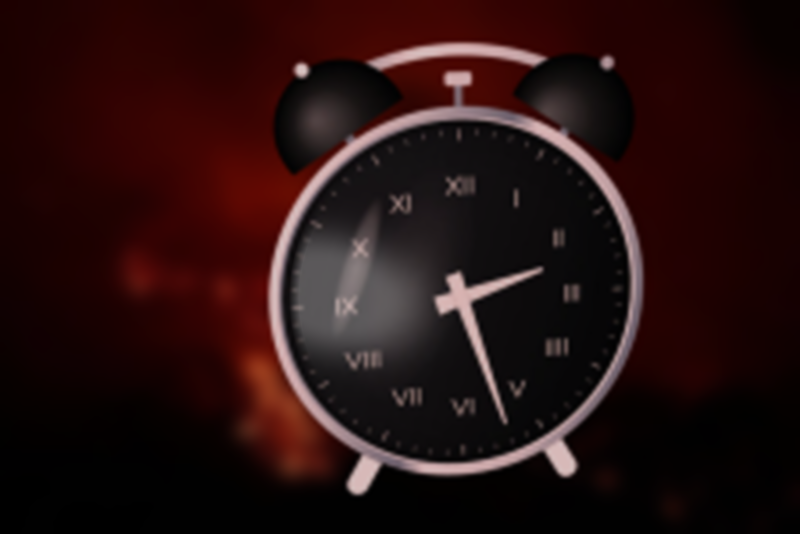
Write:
2,27
